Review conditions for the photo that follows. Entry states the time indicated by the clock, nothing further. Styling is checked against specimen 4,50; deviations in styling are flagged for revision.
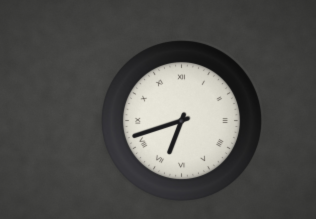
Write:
6,42
